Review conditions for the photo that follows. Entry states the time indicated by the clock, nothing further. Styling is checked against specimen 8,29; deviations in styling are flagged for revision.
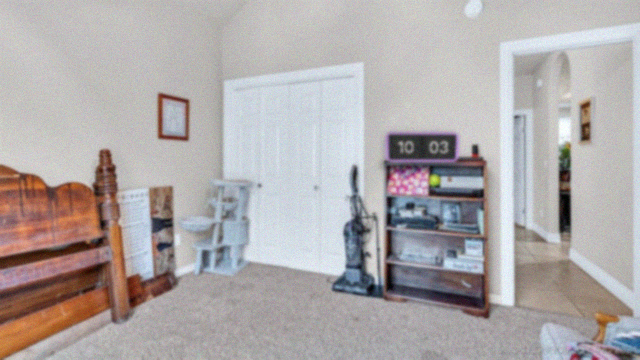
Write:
10,03
